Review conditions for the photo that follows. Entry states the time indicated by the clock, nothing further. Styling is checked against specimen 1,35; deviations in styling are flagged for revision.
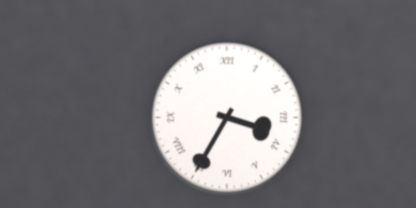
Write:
3,35
